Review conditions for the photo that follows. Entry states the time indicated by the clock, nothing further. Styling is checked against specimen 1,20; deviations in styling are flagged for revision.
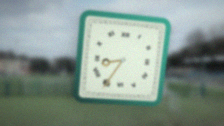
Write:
8,35
